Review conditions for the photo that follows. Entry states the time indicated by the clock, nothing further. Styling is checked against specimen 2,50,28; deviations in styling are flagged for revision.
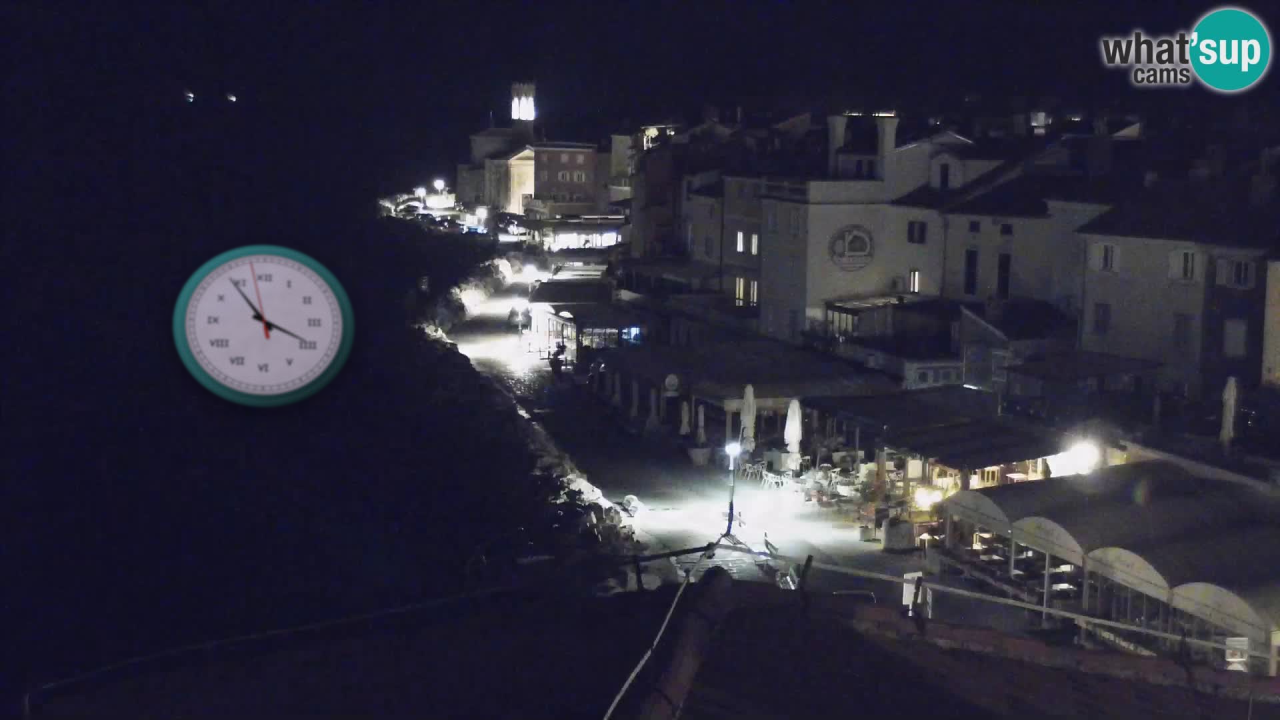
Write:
3,53,58
